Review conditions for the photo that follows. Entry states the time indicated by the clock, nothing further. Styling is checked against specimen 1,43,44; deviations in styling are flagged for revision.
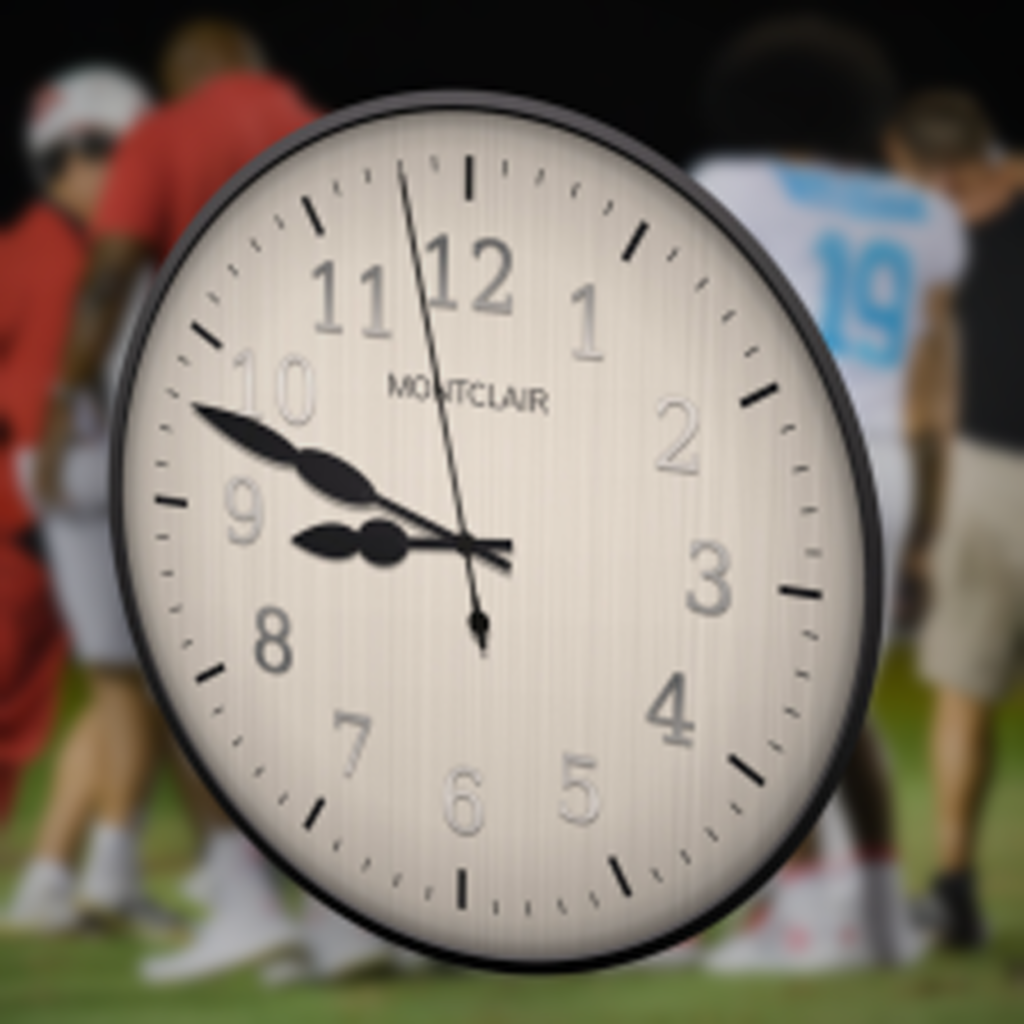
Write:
8,47,58
